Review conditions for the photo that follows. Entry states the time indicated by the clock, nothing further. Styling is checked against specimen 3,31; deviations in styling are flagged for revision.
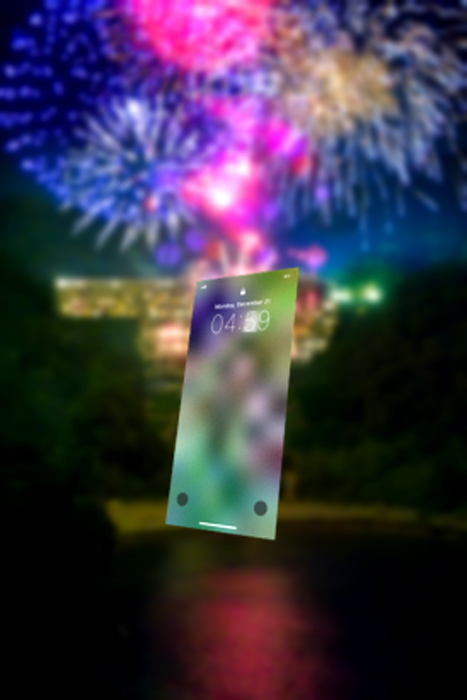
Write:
4,59
